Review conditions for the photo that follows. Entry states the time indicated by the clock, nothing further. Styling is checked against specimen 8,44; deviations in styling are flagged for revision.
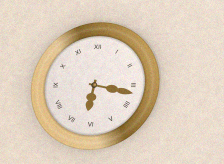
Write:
6,17
